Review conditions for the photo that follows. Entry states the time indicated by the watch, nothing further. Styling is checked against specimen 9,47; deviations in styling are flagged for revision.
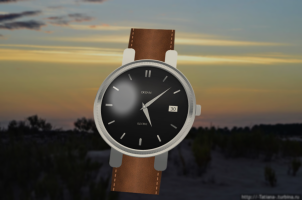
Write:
5,08
